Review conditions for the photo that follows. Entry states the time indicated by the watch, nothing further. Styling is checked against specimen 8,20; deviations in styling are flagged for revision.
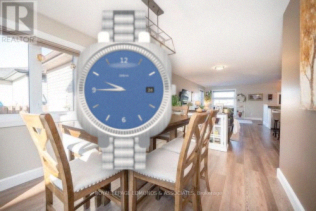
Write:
9,45
